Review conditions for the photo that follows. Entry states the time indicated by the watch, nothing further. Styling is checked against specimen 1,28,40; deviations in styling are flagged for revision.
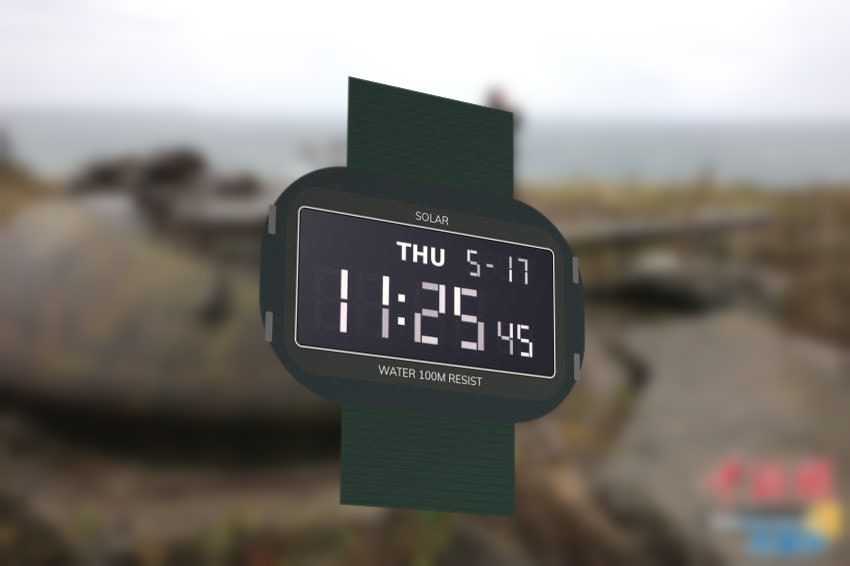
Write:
11,25,45
